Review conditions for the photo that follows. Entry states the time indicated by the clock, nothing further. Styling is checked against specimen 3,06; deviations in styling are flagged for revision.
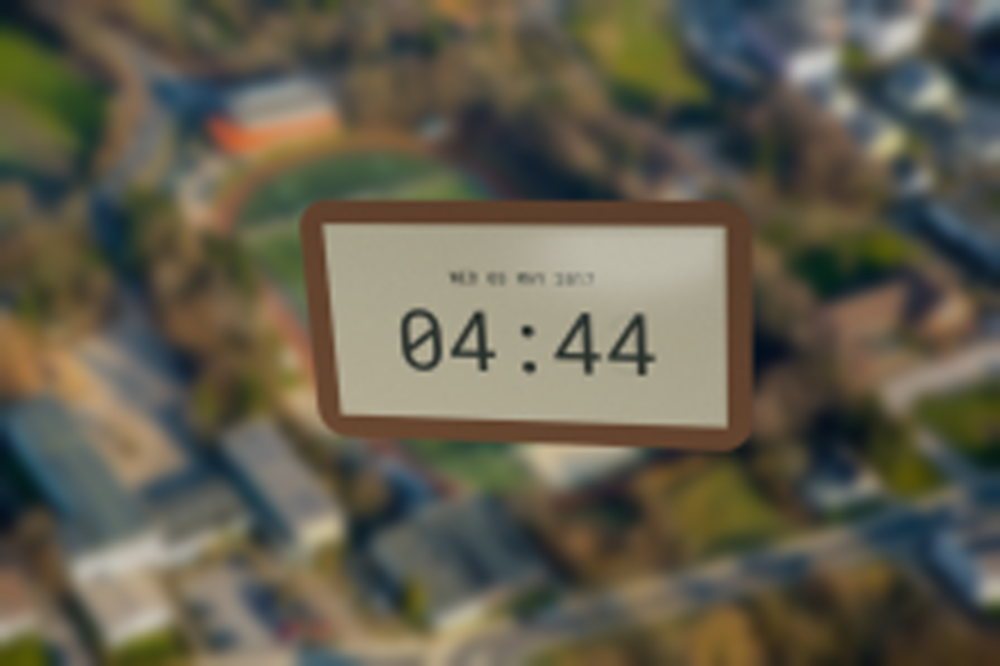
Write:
4,44
